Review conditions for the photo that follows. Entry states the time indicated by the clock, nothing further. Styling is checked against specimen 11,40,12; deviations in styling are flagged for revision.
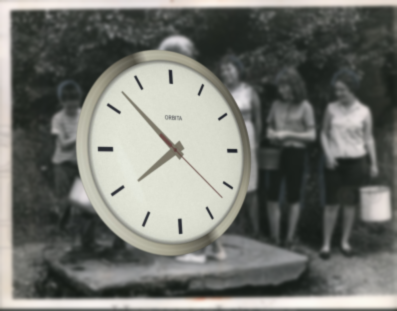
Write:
7,52,22
